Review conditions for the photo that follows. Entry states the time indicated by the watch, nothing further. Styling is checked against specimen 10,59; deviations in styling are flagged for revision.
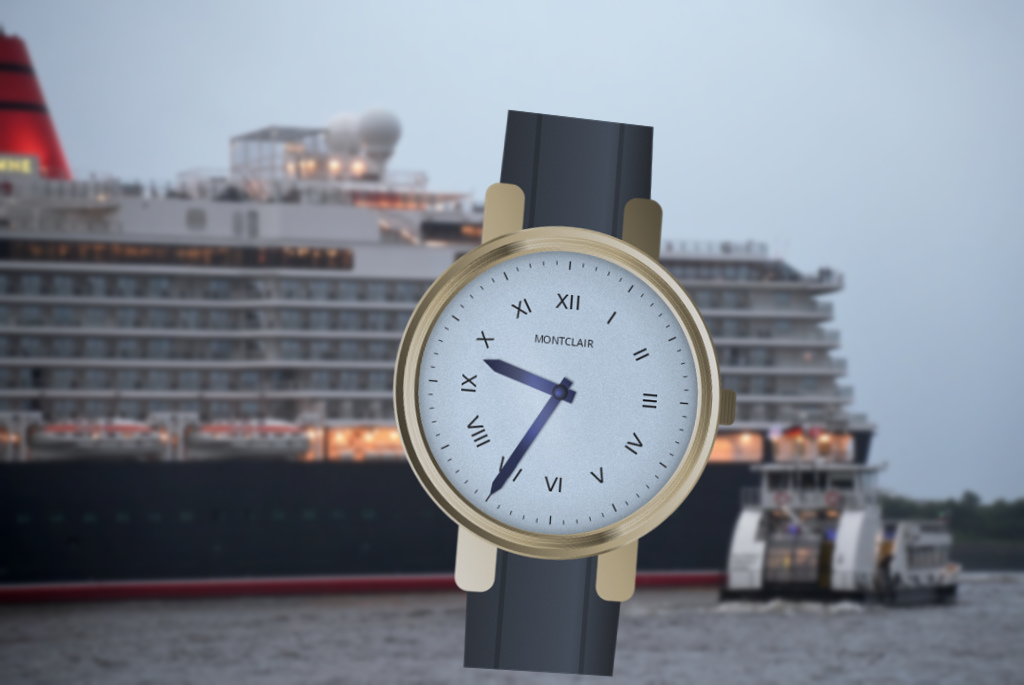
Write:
9,35
